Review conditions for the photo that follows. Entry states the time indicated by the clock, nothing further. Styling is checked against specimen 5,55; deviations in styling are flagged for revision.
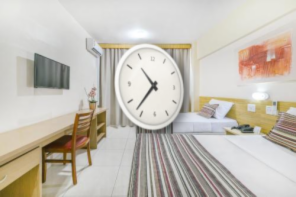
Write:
10,37
